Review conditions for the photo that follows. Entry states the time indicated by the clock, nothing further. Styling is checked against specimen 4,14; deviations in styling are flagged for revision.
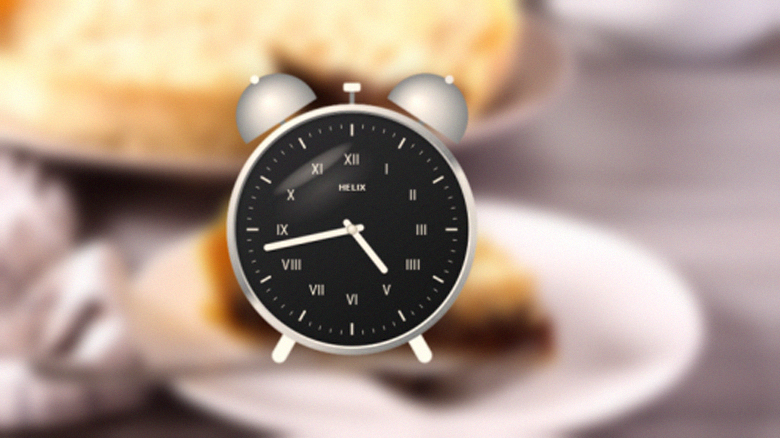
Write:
4,43
